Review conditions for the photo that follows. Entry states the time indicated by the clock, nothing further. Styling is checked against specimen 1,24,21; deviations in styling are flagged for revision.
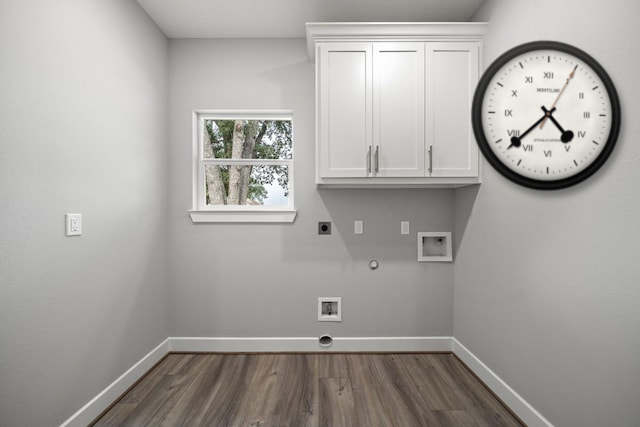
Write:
4,38,05
